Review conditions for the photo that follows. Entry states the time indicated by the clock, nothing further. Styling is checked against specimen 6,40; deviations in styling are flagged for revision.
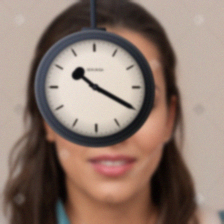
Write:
10,20
